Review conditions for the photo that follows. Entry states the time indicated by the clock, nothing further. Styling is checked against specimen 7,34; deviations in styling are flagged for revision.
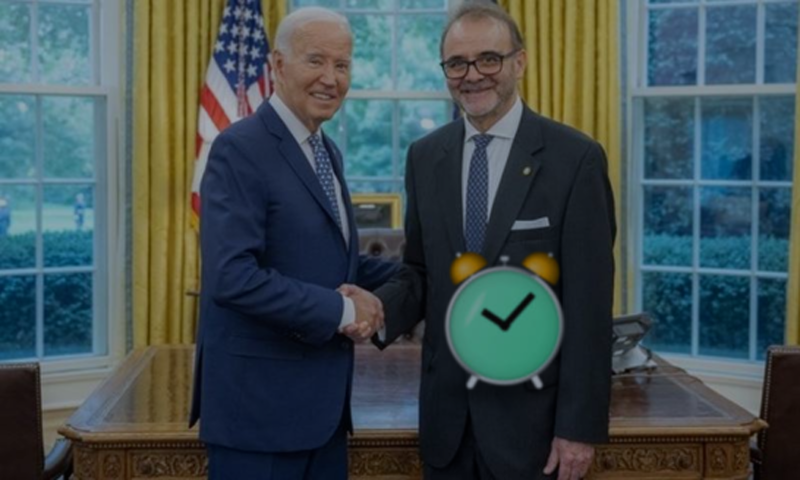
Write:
10,07
